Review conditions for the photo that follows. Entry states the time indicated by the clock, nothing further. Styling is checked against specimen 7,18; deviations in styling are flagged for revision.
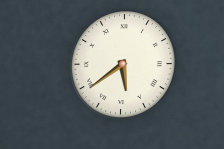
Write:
5,39
